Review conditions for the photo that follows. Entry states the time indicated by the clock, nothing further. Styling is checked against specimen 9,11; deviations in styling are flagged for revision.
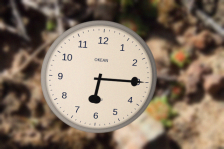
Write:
6,15
